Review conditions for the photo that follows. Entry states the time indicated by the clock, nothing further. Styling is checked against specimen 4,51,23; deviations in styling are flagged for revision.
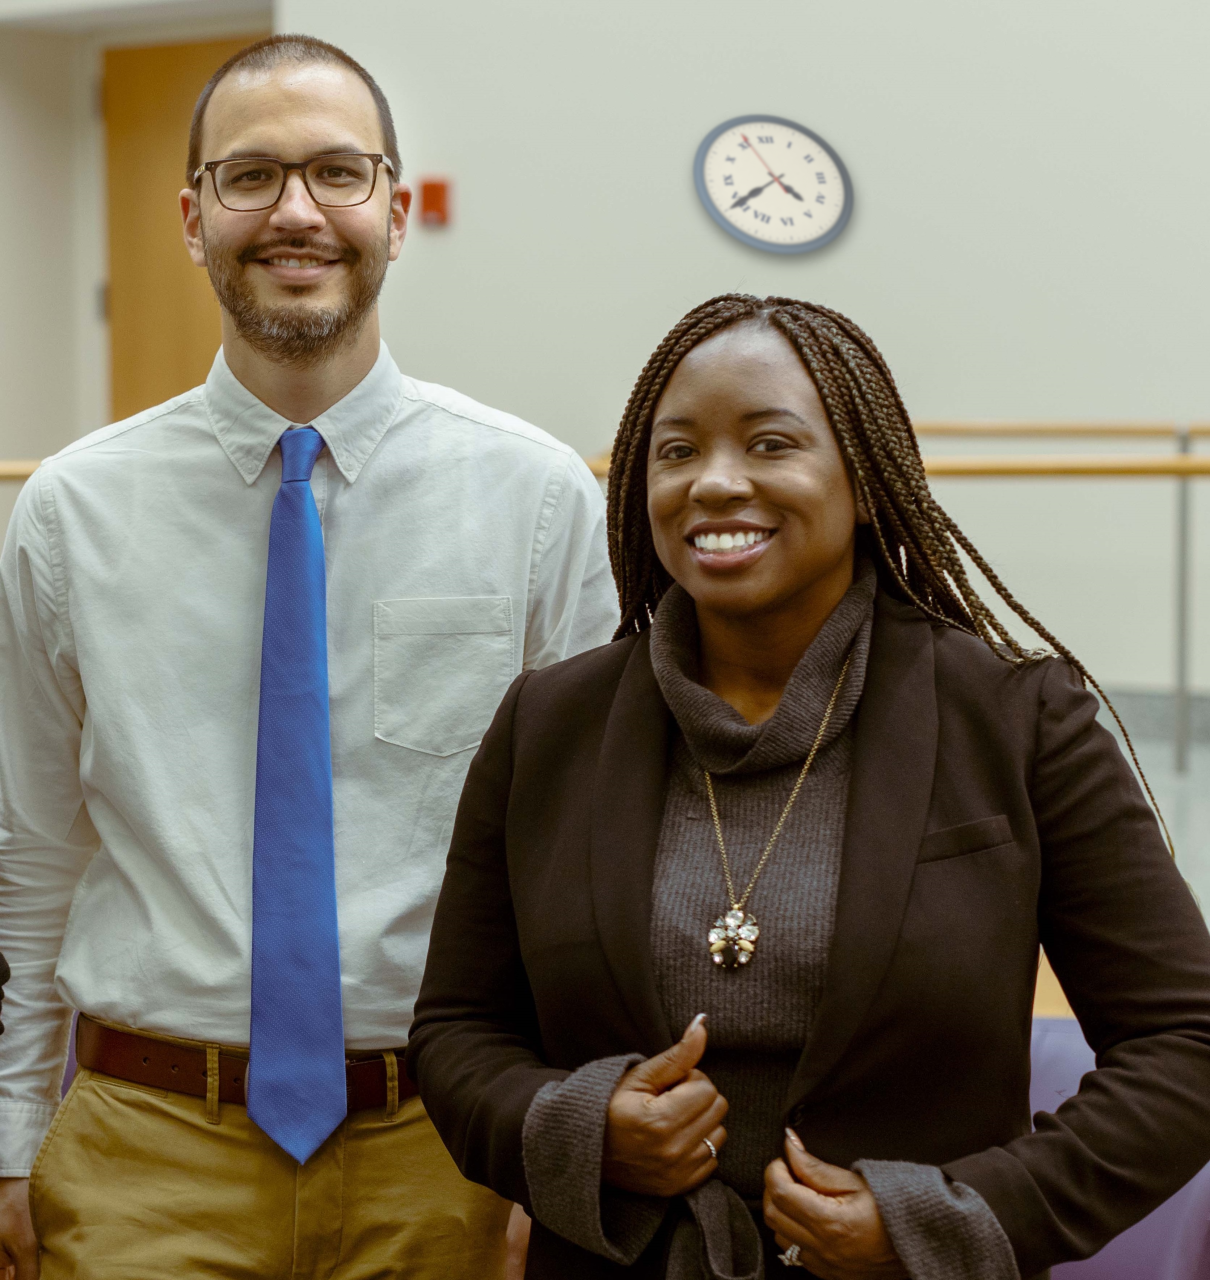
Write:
4,39,56
